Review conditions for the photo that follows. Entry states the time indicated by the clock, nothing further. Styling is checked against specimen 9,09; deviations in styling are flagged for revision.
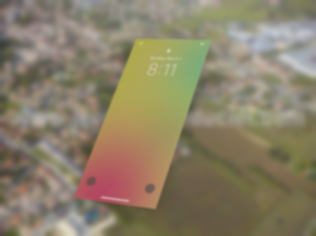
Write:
8,11
